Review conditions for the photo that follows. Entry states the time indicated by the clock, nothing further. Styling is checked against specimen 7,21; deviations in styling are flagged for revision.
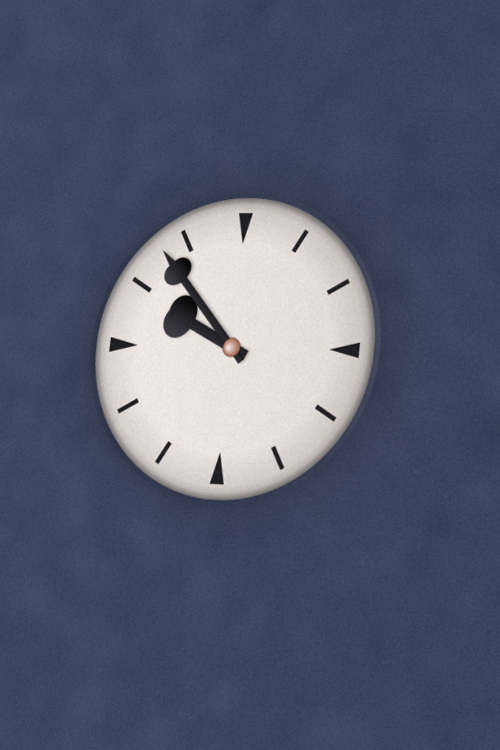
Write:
9,53
